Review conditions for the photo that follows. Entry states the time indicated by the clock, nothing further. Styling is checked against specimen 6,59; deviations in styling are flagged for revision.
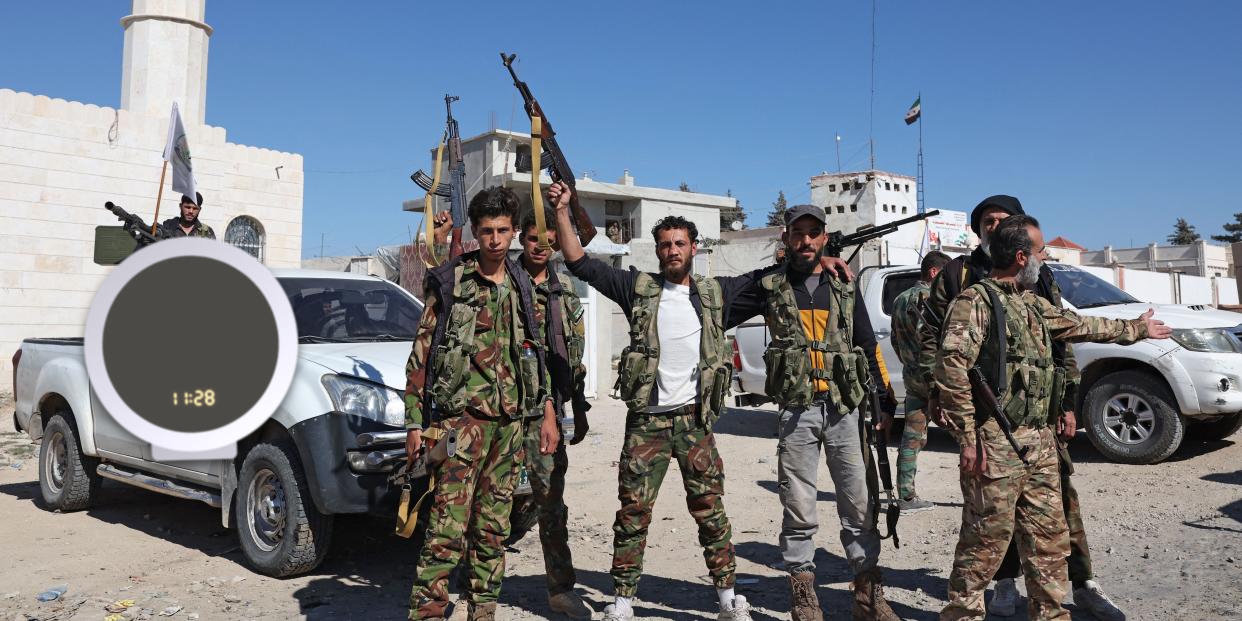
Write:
11,28
